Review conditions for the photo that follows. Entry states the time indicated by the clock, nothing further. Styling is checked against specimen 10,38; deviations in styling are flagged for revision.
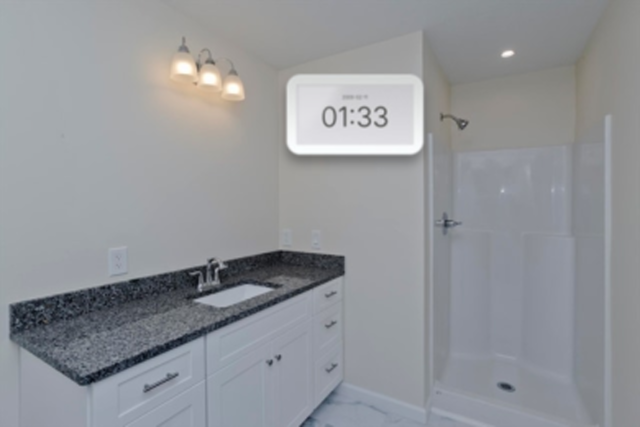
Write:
1,33
